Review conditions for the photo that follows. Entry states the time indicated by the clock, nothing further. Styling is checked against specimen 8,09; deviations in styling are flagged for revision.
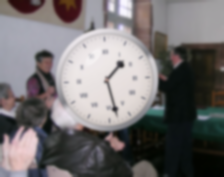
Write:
1,28
